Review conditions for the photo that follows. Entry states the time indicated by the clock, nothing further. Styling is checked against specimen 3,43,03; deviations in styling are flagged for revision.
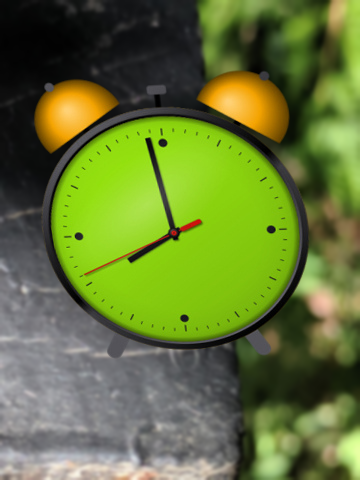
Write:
7,58,41
